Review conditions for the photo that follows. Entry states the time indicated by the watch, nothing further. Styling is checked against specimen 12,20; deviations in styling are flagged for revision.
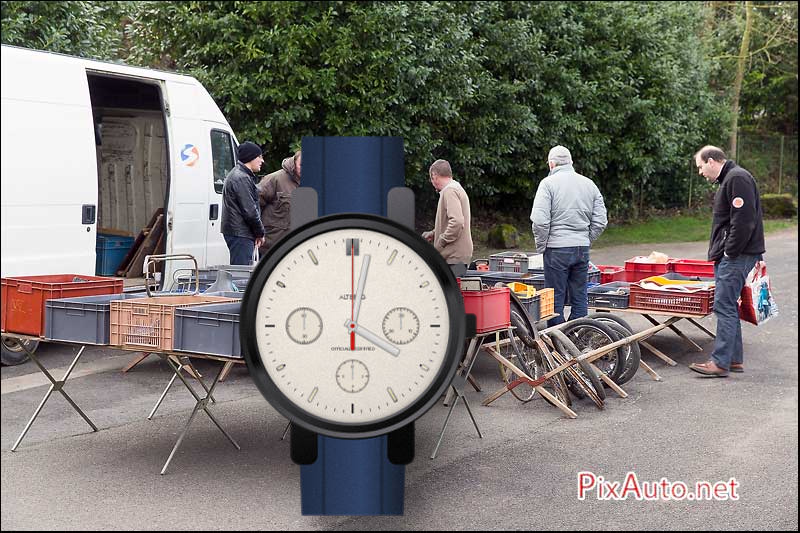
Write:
4,02
